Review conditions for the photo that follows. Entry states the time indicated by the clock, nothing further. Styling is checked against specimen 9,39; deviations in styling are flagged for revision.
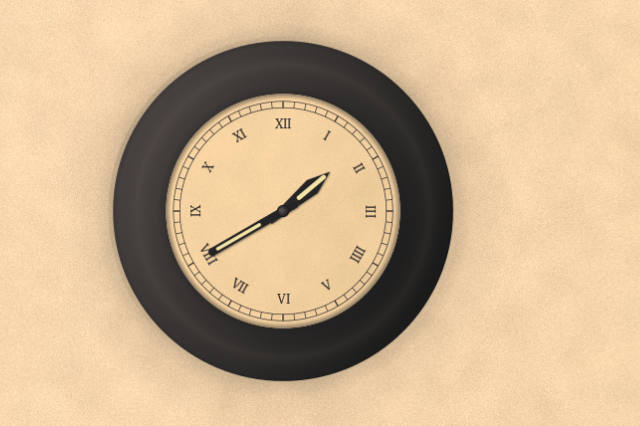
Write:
1,40
